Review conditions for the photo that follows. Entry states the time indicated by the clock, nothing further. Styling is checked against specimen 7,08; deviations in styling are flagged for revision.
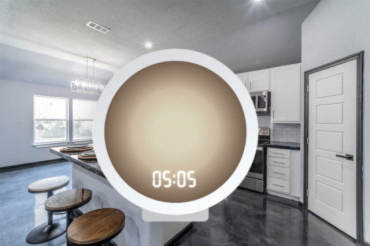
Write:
5,05
